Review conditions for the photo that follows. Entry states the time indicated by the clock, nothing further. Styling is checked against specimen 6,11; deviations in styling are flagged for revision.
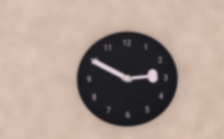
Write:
2,50
